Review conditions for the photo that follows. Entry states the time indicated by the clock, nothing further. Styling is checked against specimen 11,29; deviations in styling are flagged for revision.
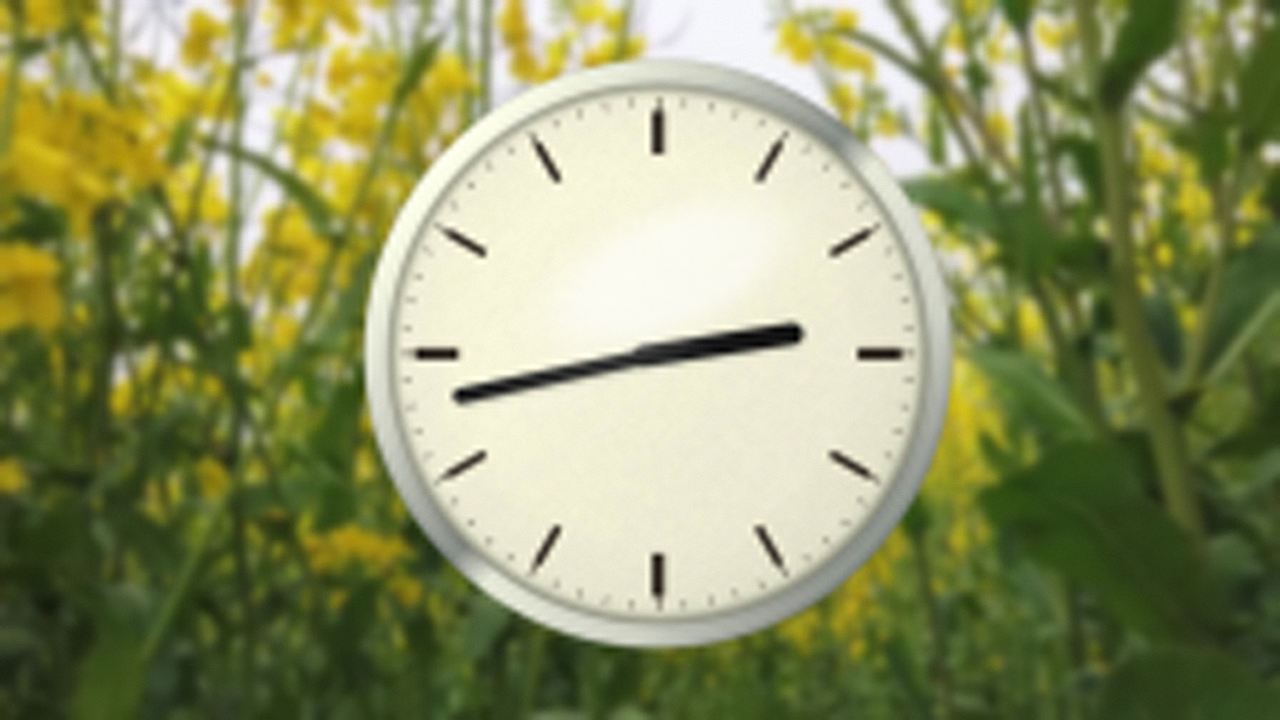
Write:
2,43
